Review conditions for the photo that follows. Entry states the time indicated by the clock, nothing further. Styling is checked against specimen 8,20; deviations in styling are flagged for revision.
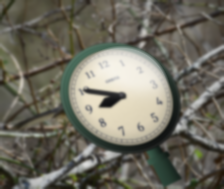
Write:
8,50
